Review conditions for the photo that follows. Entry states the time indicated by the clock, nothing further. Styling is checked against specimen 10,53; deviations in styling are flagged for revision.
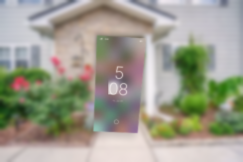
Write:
5,08
